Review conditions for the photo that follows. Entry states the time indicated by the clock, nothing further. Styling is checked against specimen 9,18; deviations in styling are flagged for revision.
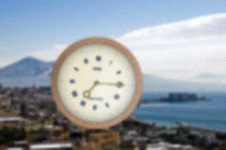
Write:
7,15
